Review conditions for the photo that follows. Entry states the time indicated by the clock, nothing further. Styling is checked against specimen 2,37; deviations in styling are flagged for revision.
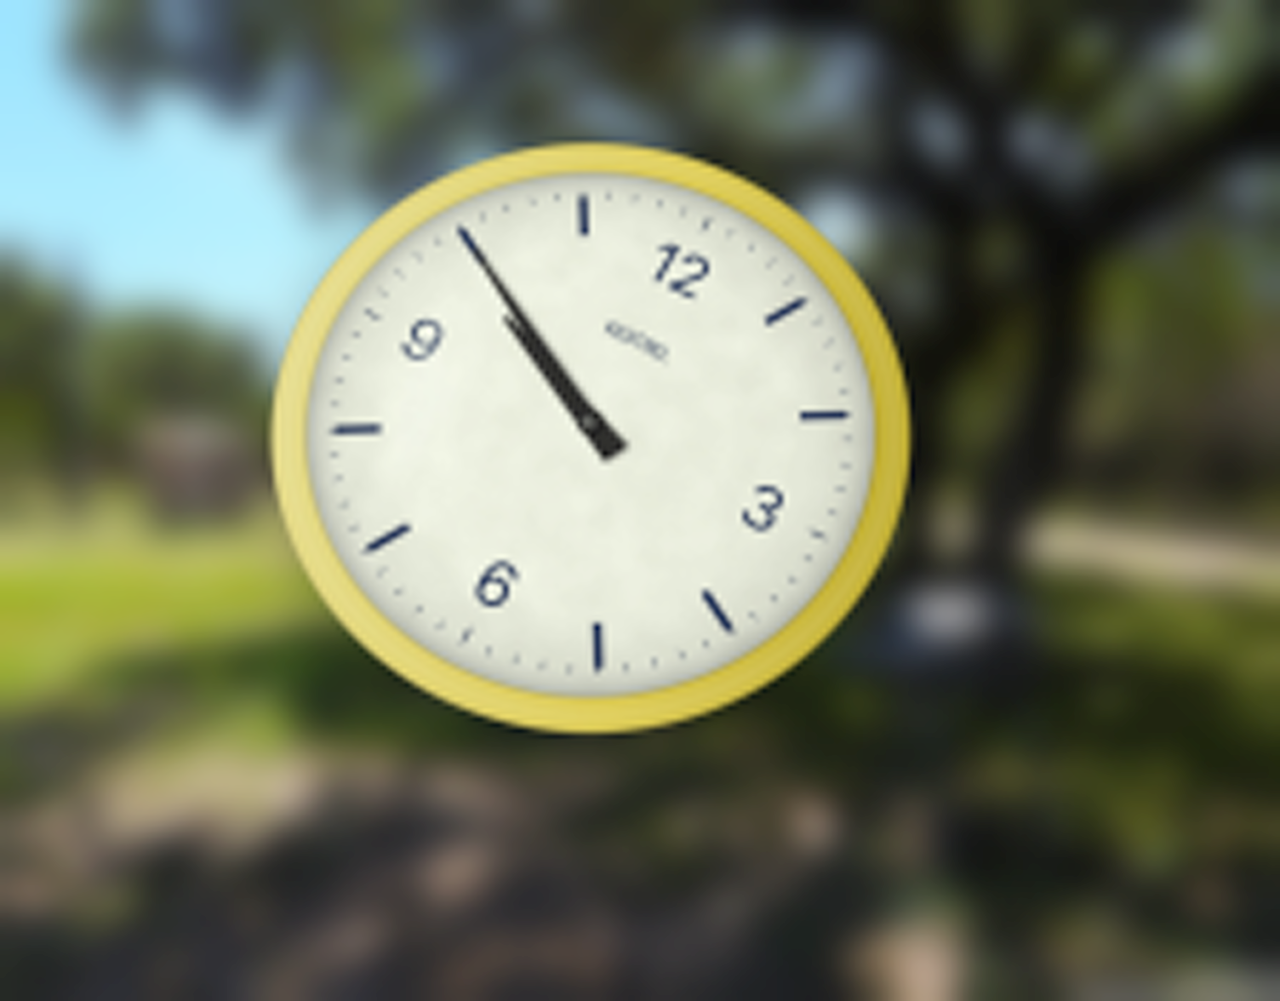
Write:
9,50
